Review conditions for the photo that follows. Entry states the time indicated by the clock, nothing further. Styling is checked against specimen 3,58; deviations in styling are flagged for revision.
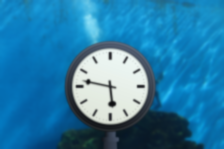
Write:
5,47
